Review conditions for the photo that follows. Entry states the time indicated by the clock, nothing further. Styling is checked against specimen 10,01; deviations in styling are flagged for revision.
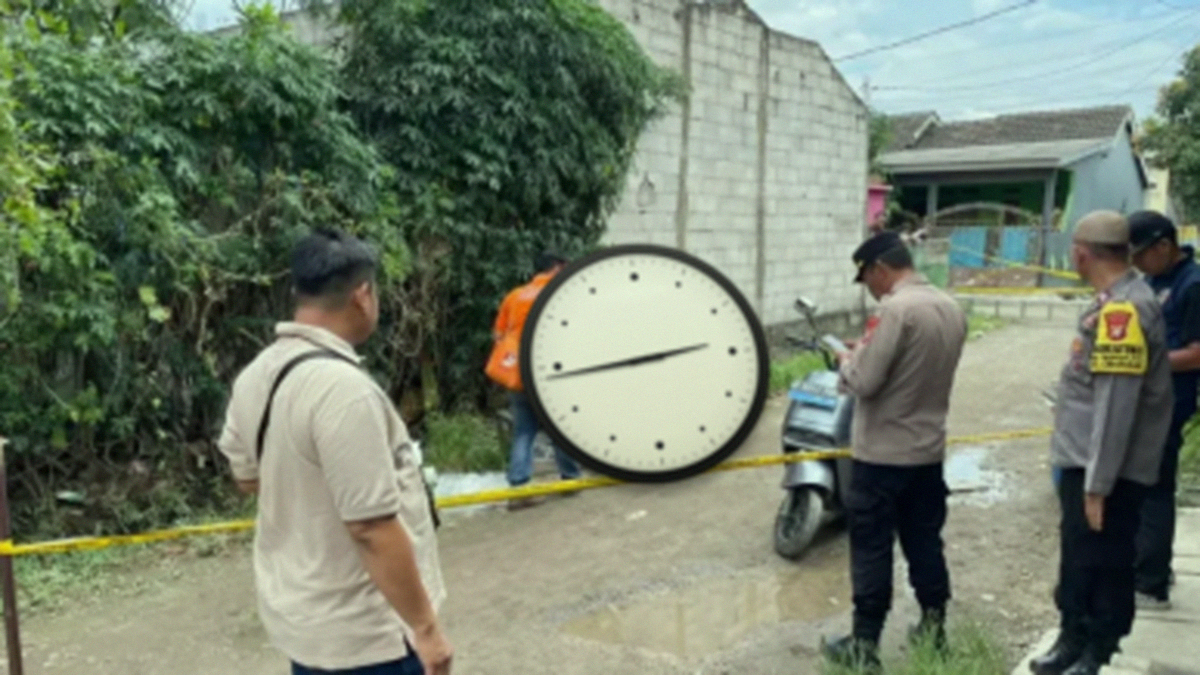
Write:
2,44
